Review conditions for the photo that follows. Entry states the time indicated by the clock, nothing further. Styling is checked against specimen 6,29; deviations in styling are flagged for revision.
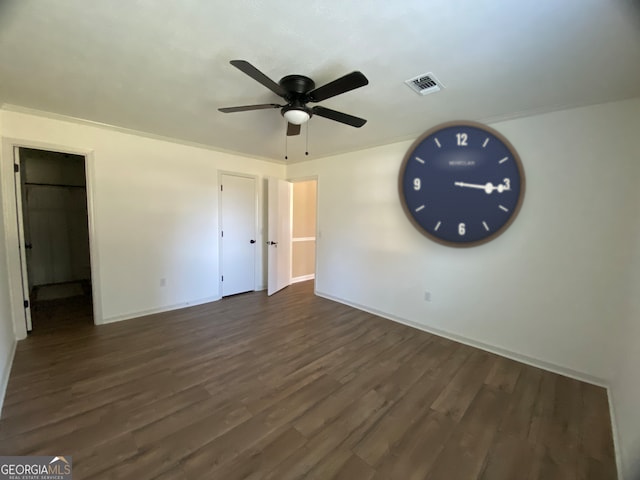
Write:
3,16
